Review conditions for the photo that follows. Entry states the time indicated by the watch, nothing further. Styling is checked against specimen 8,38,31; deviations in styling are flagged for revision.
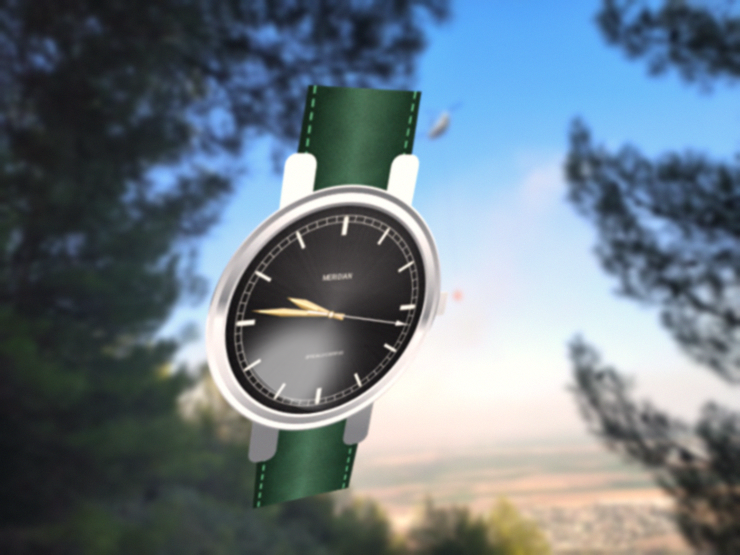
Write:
9,46,17
